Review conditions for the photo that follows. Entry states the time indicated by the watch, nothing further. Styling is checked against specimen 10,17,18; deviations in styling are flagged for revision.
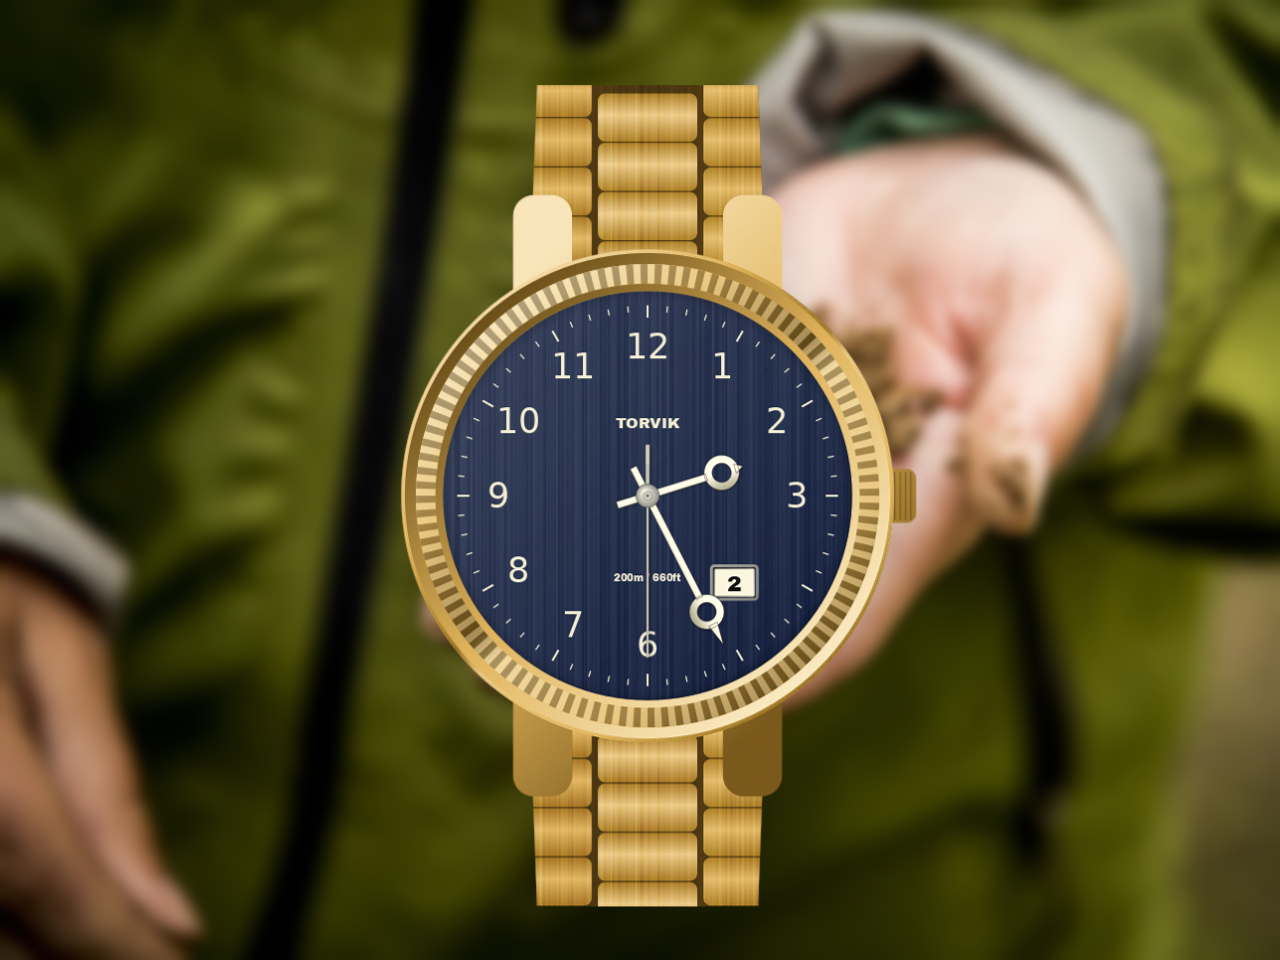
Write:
2,25,30
